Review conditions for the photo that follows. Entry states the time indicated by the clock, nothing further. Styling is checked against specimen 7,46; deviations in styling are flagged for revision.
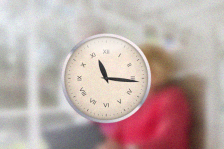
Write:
11,16
